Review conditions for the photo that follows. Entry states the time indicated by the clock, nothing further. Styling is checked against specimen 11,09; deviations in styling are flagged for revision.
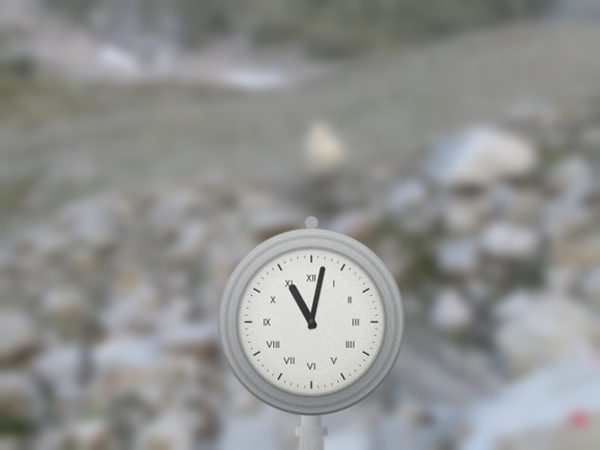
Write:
11,02
